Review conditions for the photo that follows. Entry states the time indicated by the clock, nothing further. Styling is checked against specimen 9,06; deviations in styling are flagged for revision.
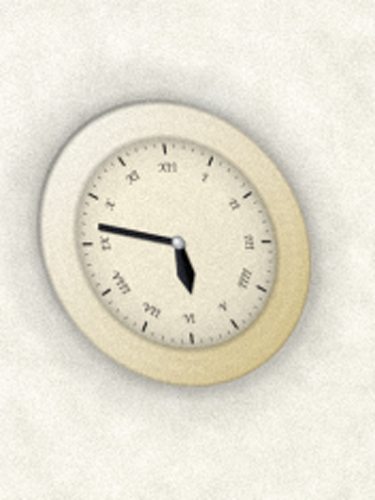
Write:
5,47
